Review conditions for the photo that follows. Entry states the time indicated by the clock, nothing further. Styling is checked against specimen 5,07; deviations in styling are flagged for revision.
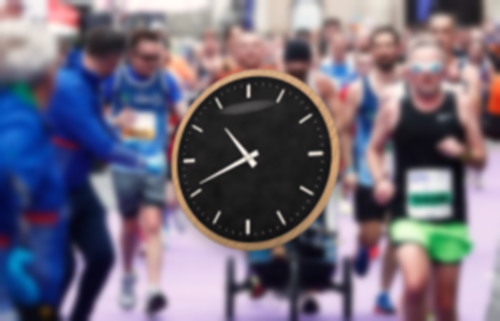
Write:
10,41
